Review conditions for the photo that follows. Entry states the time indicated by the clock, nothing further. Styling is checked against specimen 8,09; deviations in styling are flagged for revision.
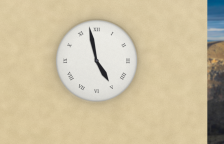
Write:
4,58
